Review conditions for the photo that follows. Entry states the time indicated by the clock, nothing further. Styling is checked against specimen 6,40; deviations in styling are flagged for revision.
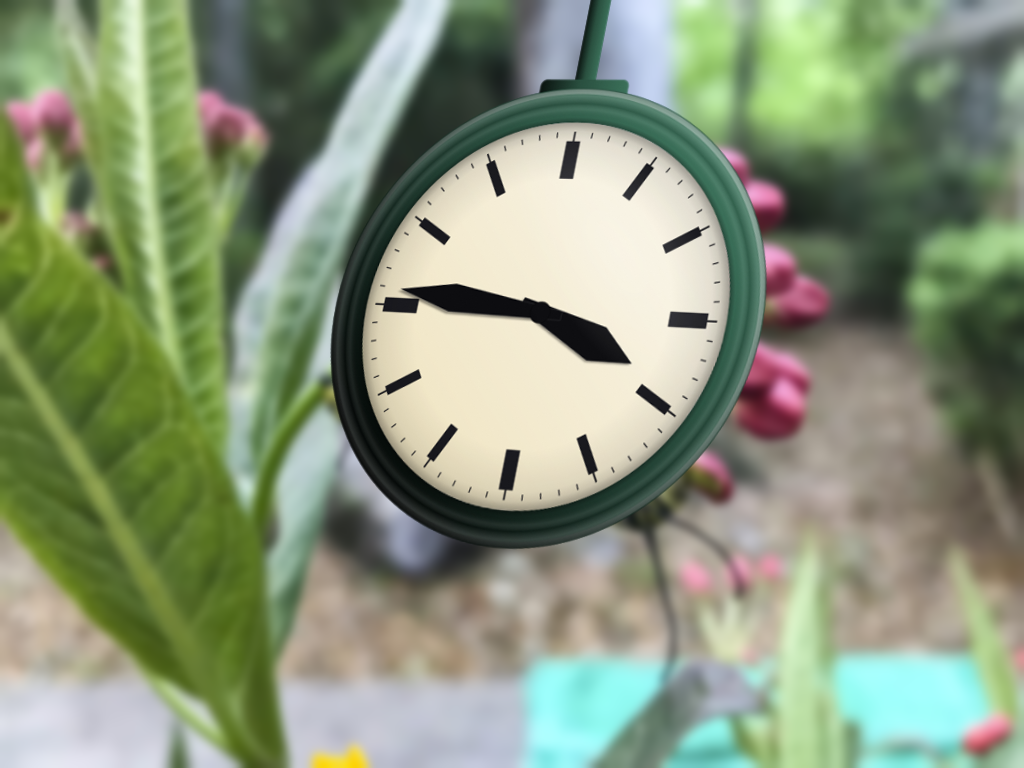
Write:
3,46
